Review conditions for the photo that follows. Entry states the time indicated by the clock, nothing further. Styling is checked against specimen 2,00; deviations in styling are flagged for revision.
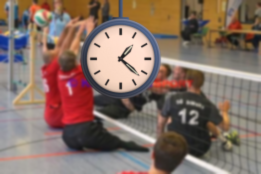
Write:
1,22
